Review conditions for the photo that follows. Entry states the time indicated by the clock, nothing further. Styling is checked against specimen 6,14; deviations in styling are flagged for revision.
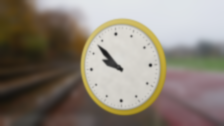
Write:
9,53
